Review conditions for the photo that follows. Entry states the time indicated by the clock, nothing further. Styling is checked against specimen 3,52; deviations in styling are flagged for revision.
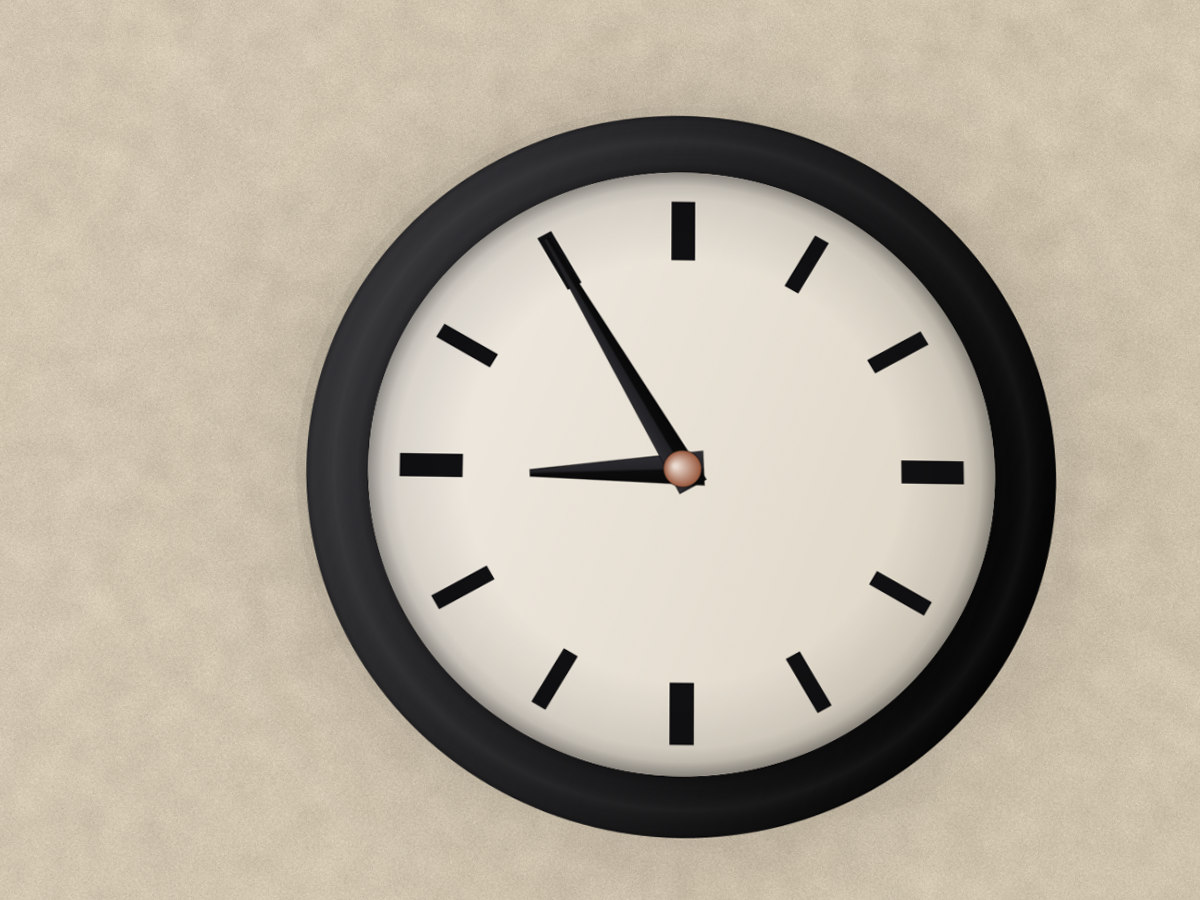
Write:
8,55
